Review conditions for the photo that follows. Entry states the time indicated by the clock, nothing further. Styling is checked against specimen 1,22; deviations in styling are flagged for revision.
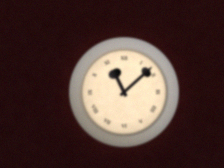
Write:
11,08
